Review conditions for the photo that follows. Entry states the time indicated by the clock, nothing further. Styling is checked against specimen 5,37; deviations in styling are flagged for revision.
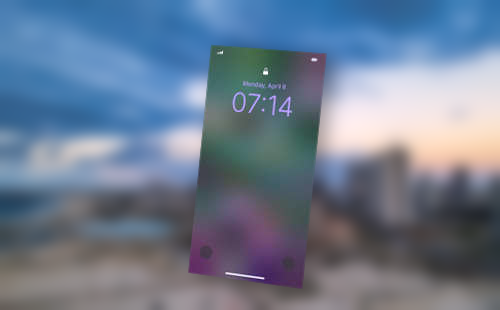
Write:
7,14
